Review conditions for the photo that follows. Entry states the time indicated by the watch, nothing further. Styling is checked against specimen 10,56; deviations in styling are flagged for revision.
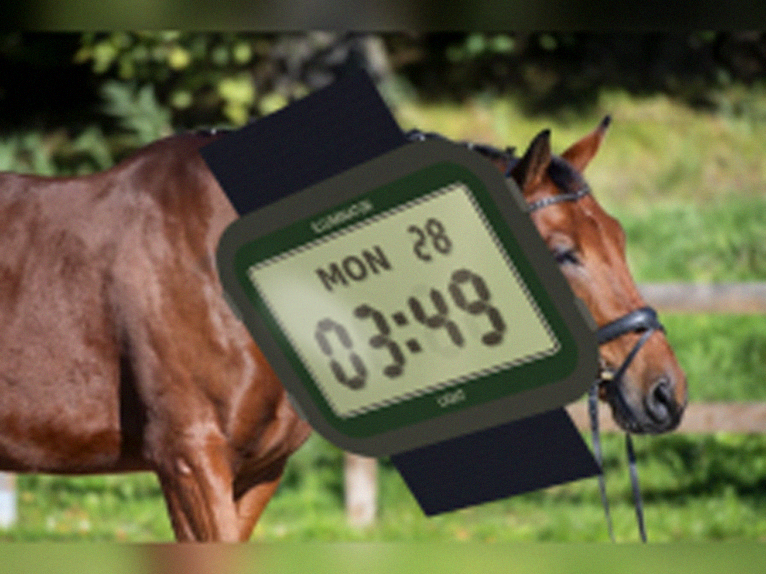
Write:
3,49
